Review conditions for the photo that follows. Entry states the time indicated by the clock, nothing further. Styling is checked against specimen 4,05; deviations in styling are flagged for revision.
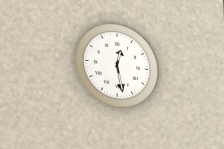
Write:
12,28
